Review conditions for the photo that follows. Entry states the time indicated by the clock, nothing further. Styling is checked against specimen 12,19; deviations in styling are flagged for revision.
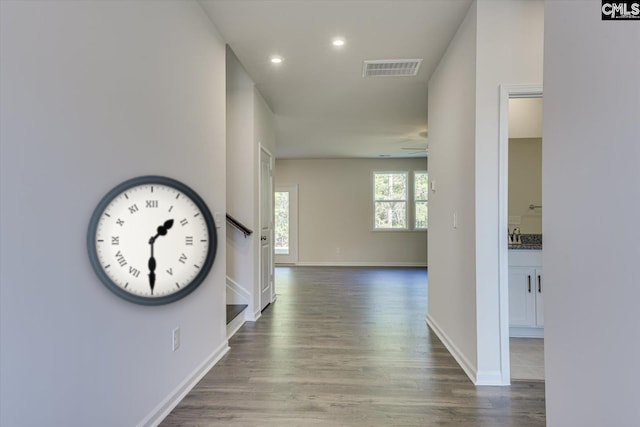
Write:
1,30
